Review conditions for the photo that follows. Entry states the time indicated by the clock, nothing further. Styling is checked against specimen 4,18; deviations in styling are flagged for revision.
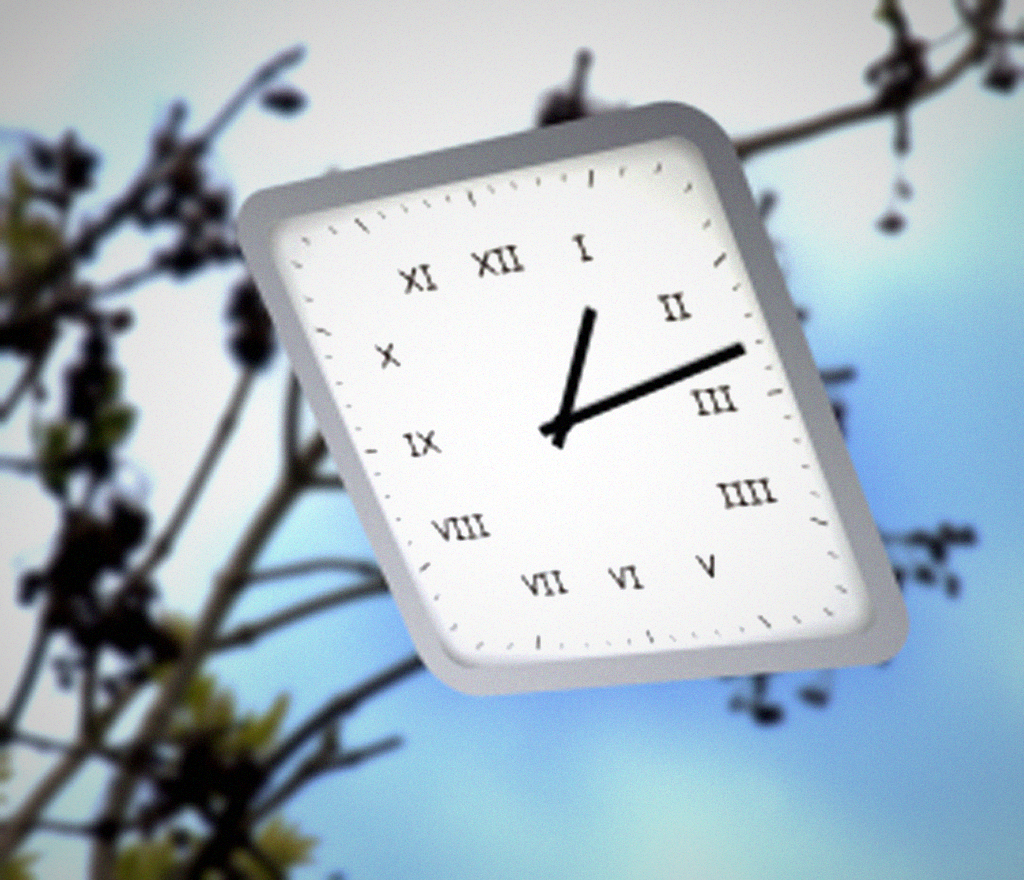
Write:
1,13
